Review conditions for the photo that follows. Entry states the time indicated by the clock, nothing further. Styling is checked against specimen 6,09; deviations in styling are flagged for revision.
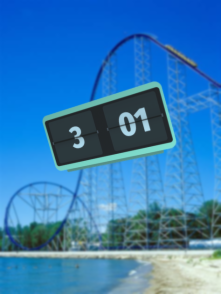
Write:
3,01
